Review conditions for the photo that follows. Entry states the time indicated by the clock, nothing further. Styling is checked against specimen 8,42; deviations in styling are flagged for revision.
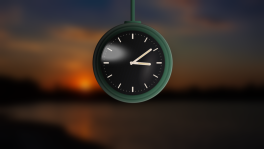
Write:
3,09
